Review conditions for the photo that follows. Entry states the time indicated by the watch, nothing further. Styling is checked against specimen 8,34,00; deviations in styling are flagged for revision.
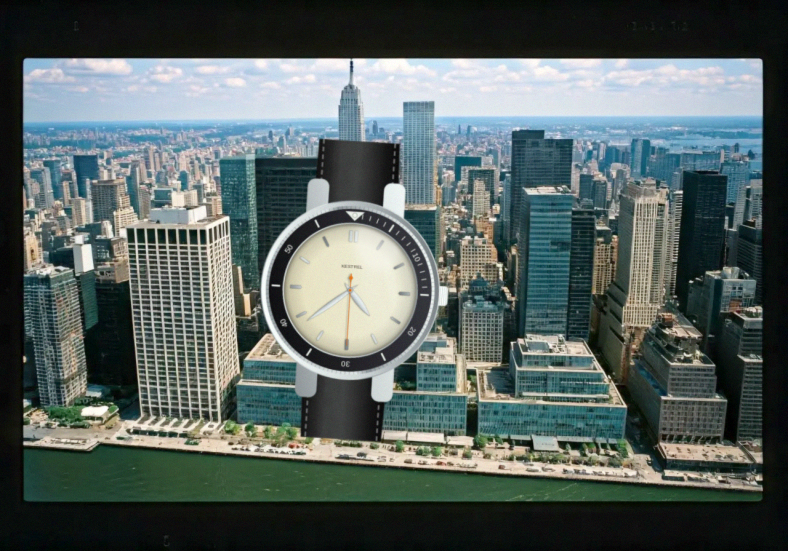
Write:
4,38,30
